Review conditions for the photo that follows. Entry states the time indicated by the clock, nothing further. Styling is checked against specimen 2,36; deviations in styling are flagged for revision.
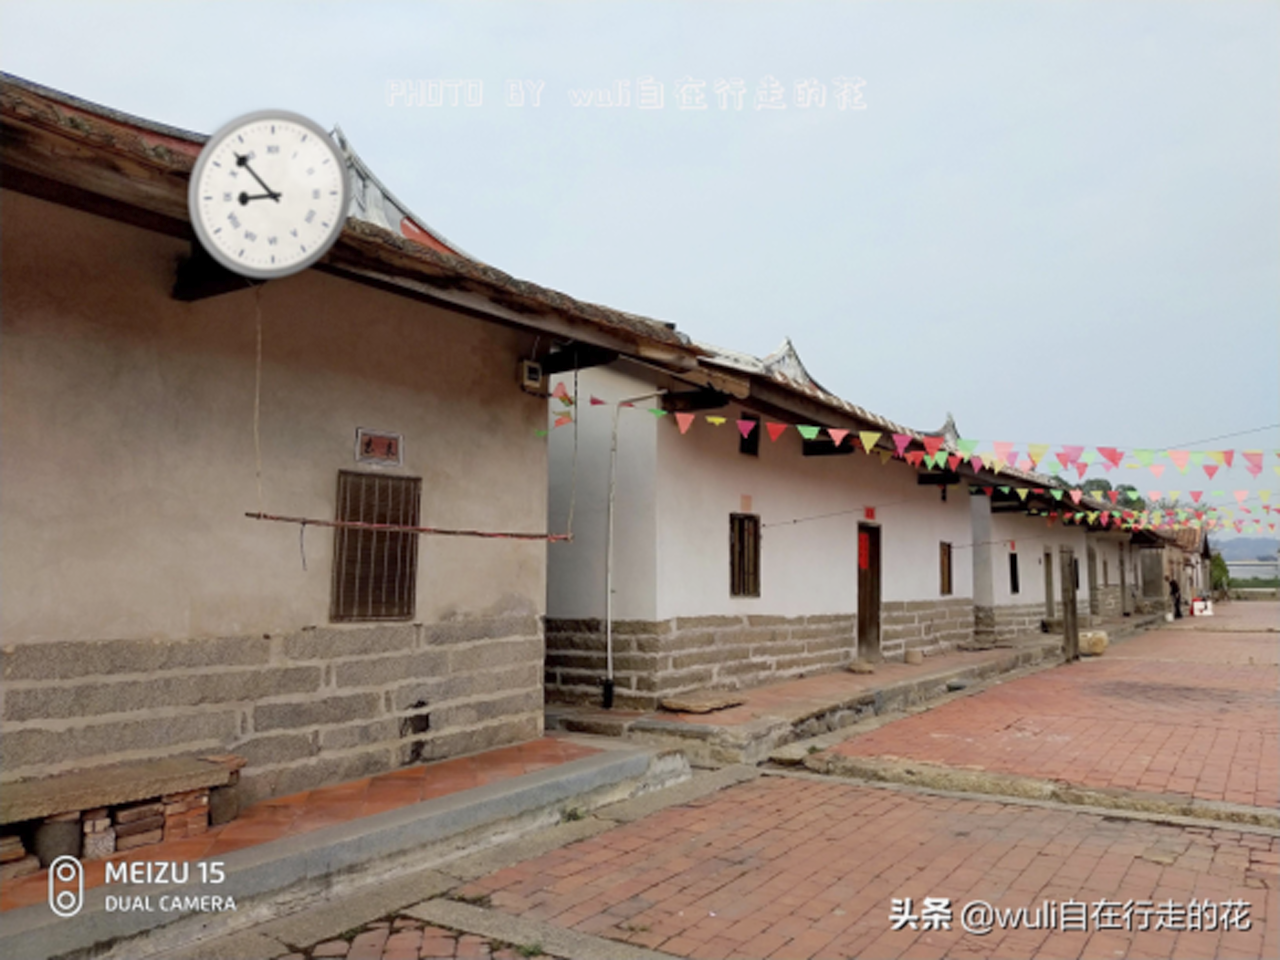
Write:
8,53
